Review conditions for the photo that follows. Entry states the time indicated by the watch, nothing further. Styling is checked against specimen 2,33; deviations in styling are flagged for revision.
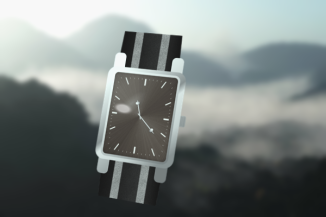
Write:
11,22
